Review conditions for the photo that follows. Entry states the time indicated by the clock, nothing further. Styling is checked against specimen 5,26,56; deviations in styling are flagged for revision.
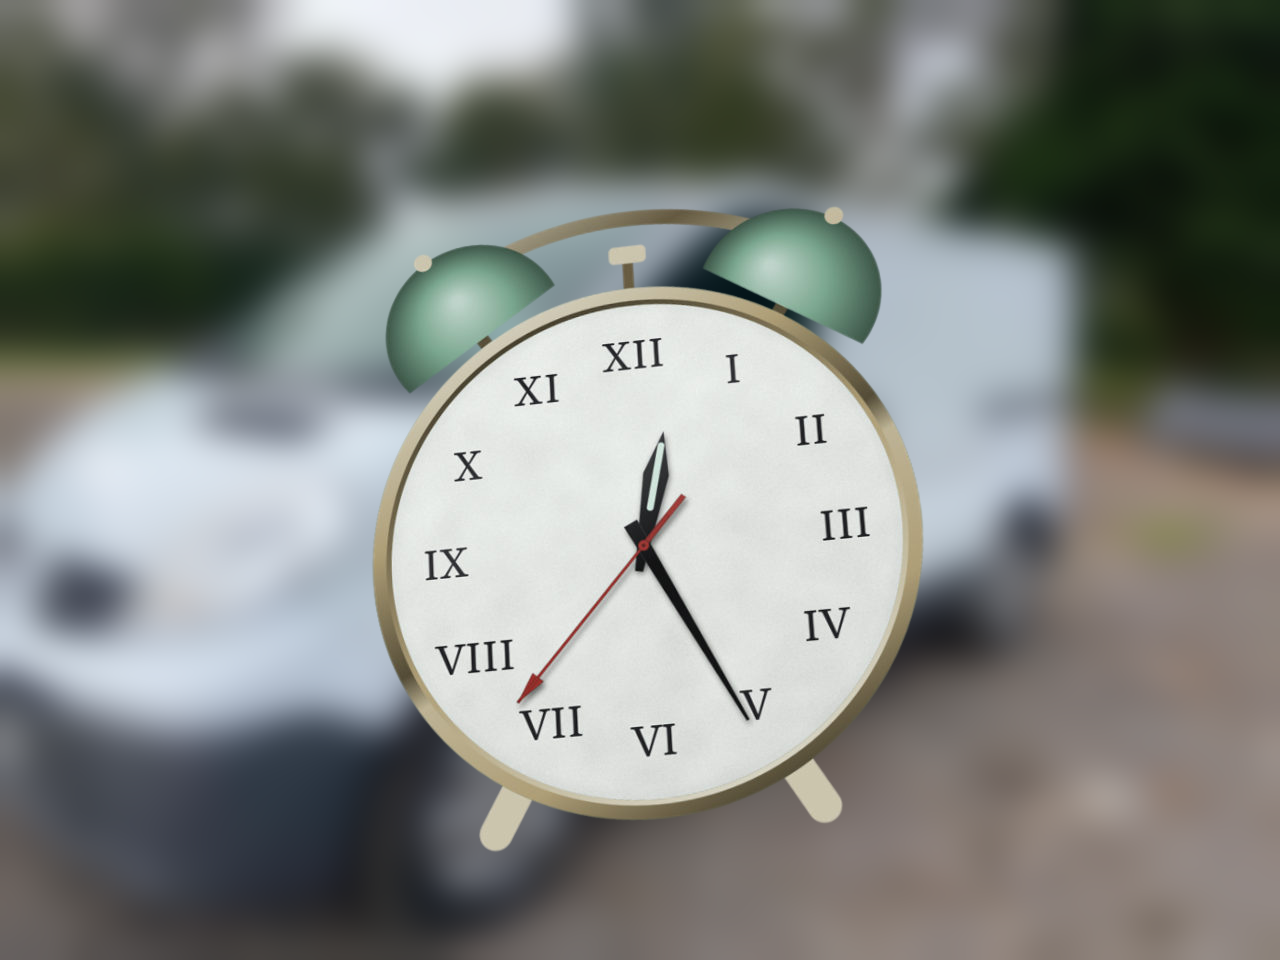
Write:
12,25,37
